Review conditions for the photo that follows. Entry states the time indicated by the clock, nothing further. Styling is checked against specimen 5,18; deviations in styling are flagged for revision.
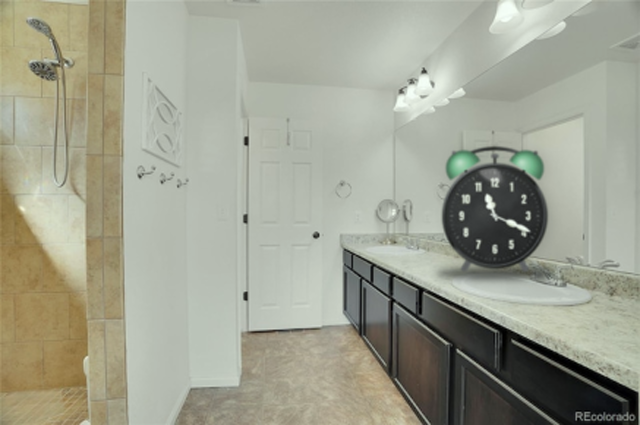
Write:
11,19
